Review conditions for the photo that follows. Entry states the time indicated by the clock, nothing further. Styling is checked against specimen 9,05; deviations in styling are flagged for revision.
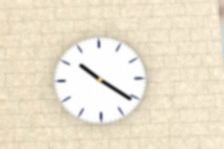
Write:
10,21
